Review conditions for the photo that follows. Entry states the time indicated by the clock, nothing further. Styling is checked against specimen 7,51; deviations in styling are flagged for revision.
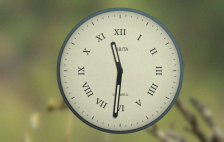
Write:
11,31
